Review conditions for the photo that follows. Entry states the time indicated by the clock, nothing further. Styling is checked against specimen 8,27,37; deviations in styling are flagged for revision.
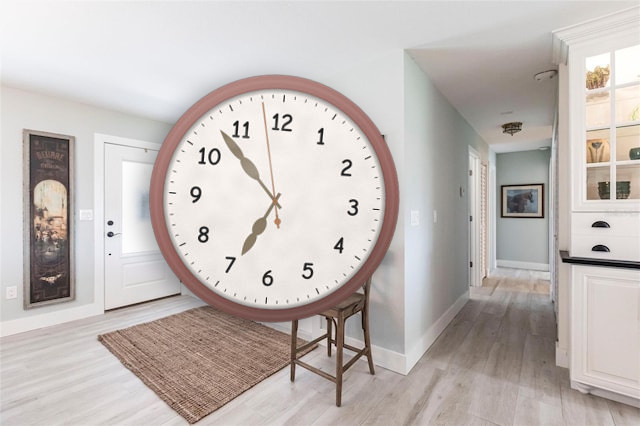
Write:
6,52,58
